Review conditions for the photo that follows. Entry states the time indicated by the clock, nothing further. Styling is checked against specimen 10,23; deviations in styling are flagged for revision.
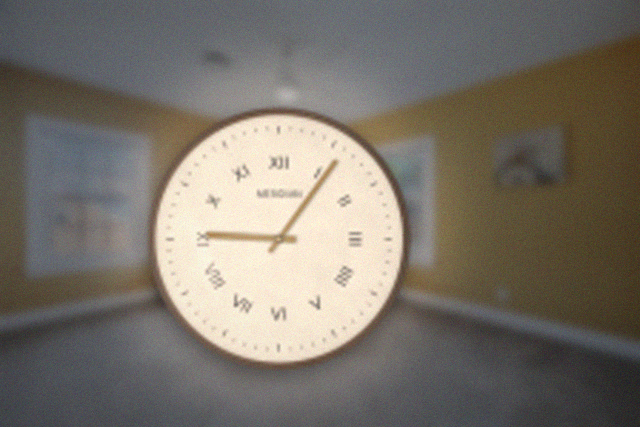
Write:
9,06
